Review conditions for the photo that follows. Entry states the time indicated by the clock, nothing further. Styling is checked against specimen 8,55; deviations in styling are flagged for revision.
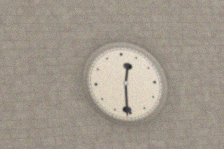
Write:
12,31
